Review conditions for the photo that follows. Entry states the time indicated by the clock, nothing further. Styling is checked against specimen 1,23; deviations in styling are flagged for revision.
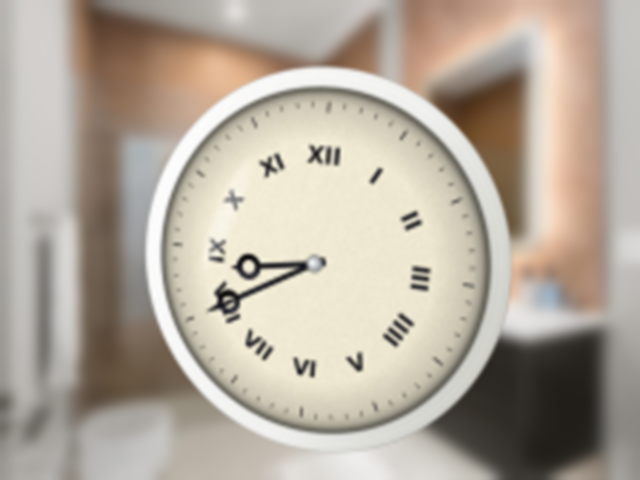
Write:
8,40
